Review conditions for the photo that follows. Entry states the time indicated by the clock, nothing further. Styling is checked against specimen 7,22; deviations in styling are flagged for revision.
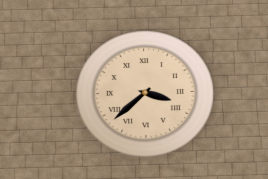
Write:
3,38
